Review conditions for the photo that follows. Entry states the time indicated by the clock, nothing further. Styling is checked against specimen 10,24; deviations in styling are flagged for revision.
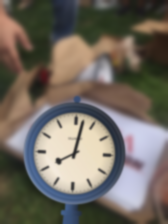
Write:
8,02
